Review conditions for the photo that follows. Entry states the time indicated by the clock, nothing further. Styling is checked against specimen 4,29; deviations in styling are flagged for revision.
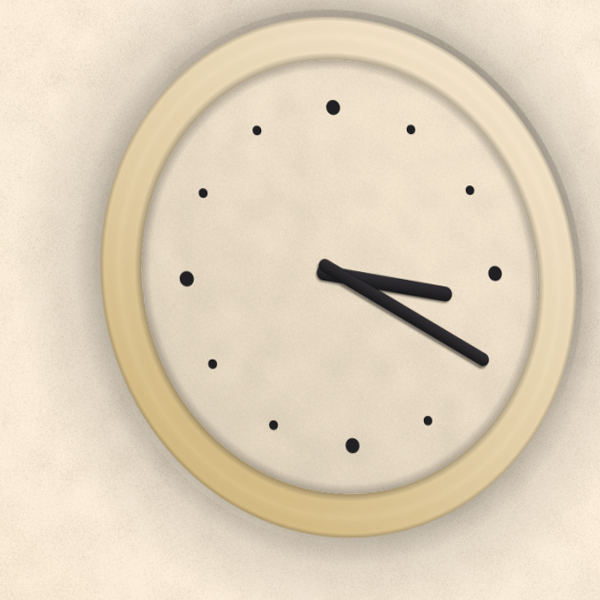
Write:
3,20
